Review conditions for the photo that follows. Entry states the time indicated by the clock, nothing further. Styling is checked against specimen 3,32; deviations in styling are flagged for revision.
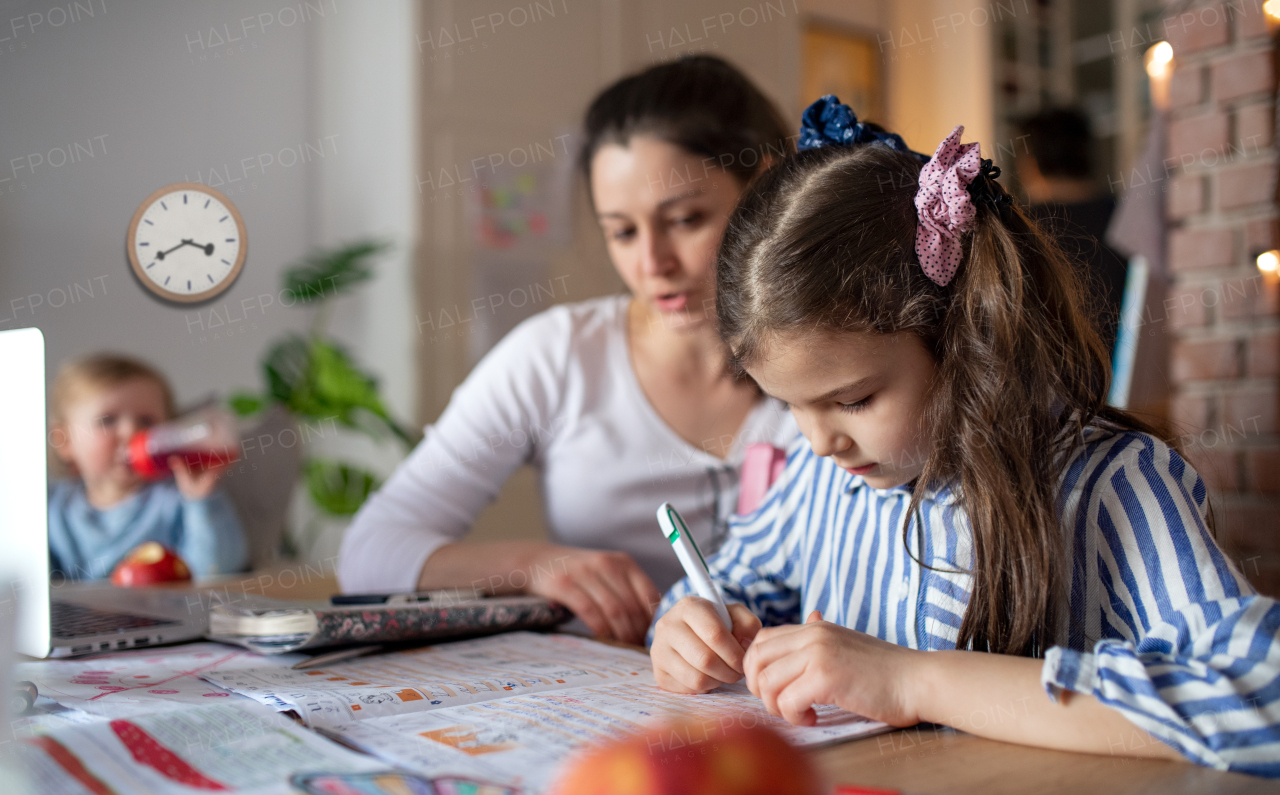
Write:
3,41
